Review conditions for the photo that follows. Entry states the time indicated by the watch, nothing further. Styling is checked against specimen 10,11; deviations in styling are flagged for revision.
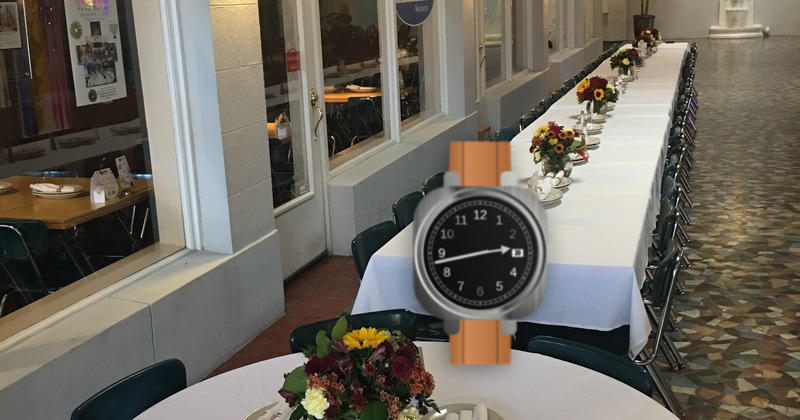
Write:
2,43
